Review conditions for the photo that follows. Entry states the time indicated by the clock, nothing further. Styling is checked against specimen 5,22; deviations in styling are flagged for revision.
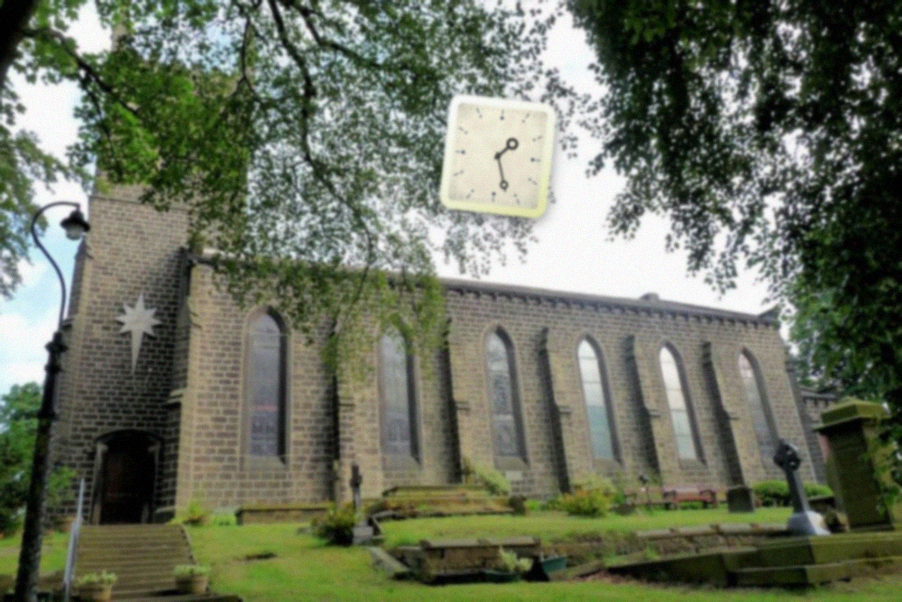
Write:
1,27
